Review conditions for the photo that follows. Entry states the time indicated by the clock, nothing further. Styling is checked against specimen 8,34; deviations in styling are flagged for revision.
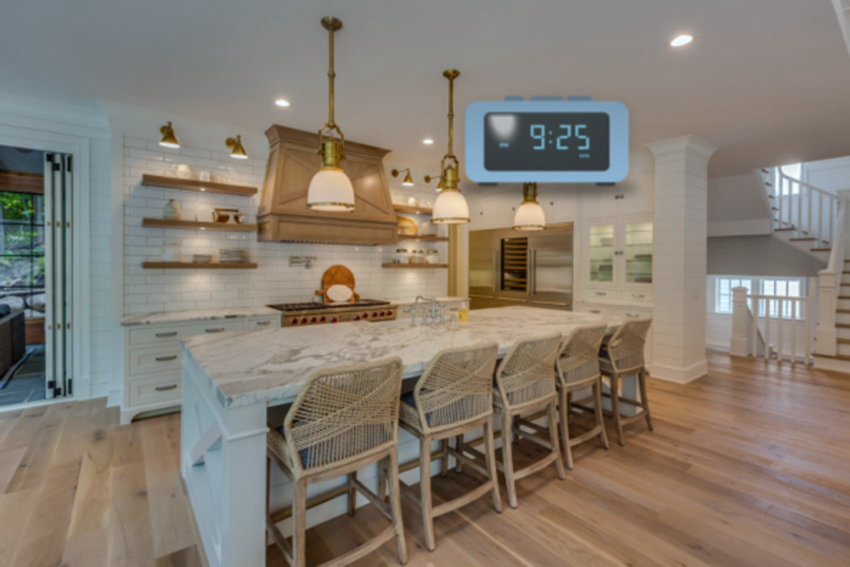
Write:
9,25
